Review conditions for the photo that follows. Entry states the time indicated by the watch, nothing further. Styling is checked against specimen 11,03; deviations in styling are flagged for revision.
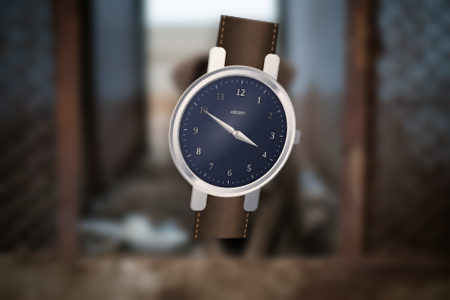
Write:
3,50
